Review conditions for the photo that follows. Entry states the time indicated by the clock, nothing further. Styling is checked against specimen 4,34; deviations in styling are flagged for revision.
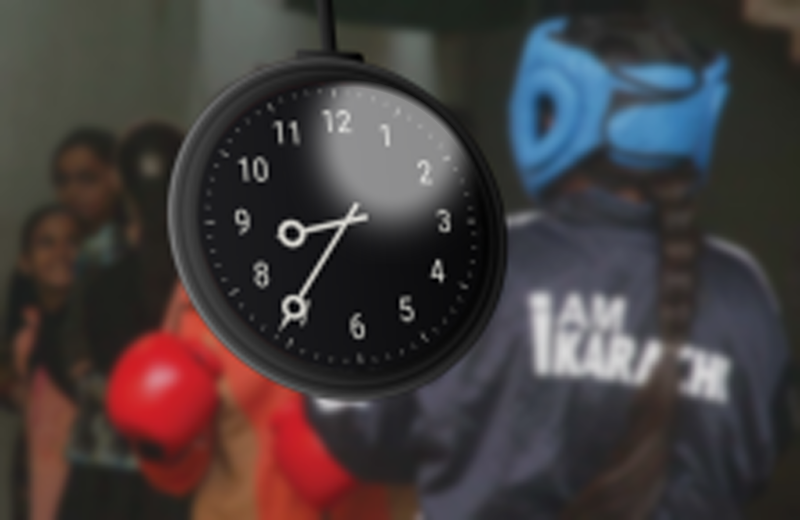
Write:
8,36
